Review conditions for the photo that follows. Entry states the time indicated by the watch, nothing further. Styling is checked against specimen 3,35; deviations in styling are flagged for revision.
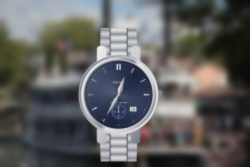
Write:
12,35
